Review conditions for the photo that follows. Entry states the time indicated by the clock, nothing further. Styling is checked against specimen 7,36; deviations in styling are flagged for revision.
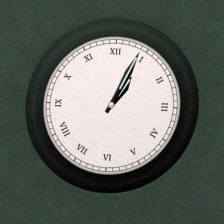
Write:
1,04
